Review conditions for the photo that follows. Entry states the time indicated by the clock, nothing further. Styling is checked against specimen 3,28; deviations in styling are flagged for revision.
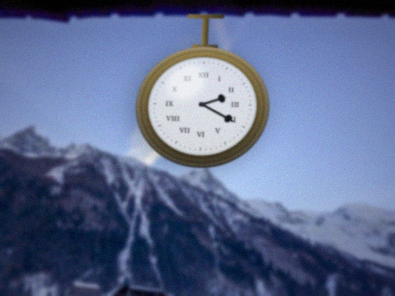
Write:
2,20
